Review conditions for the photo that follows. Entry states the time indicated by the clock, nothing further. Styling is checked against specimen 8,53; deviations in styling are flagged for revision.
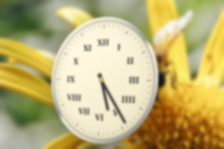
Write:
5,24
